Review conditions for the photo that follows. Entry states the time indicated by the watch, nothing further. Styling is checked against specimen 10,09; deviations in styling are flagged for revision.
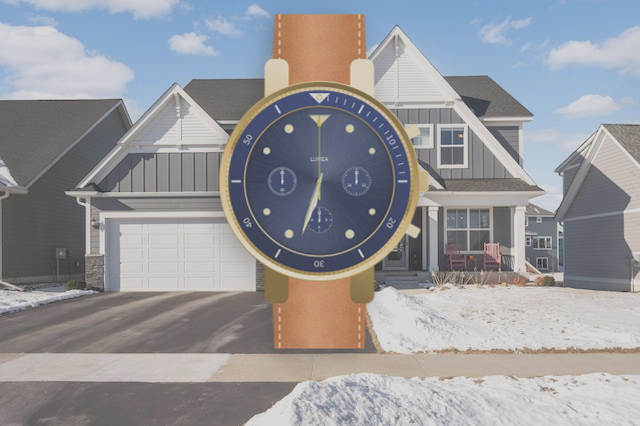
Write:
6,33
